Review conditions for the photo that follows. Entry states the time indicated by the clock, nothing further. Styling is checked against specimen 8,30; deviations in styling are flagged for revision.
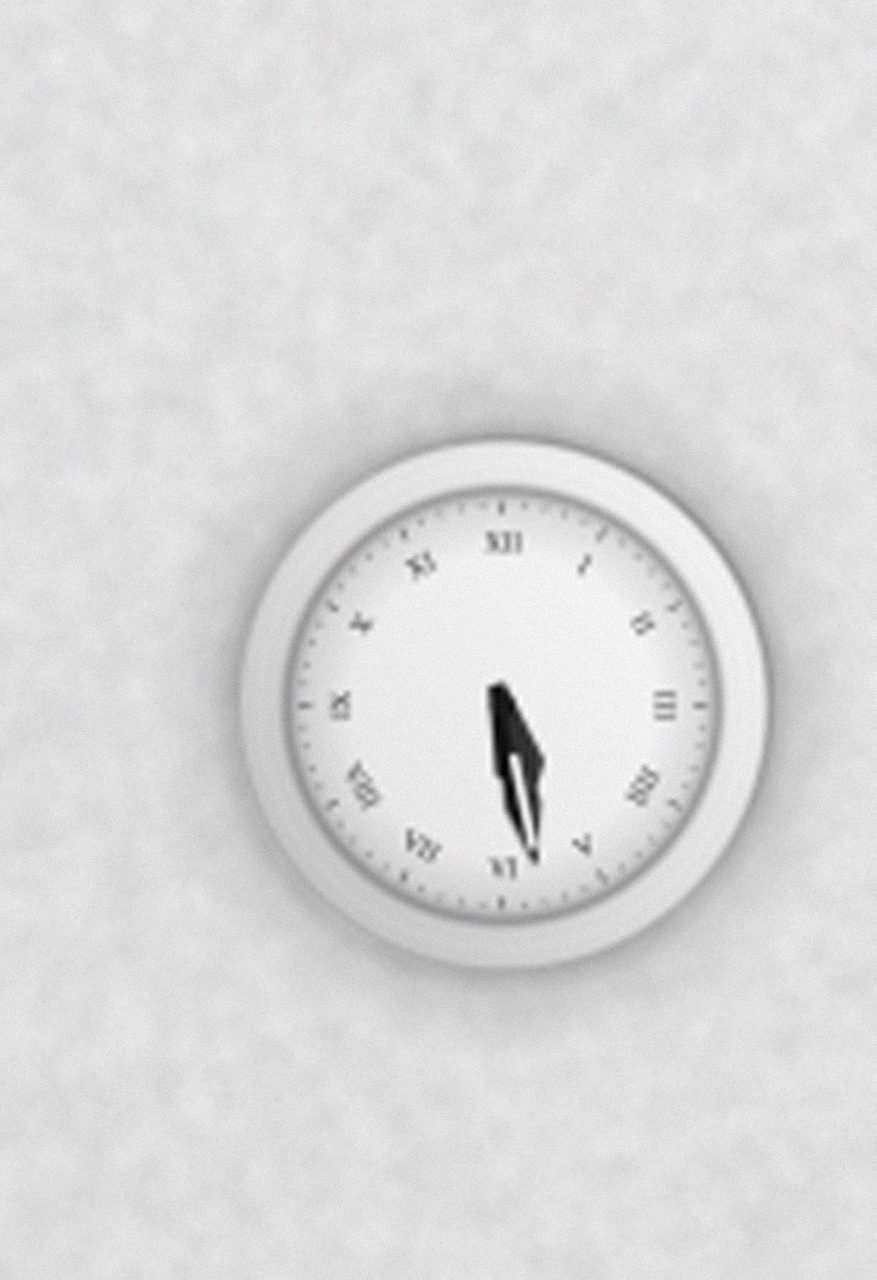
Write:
5,28
